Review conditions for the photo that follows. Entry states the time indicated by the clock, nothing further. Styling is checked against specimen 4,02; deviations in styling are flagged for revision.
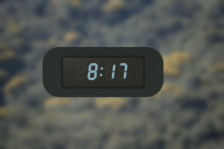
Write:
8,17
